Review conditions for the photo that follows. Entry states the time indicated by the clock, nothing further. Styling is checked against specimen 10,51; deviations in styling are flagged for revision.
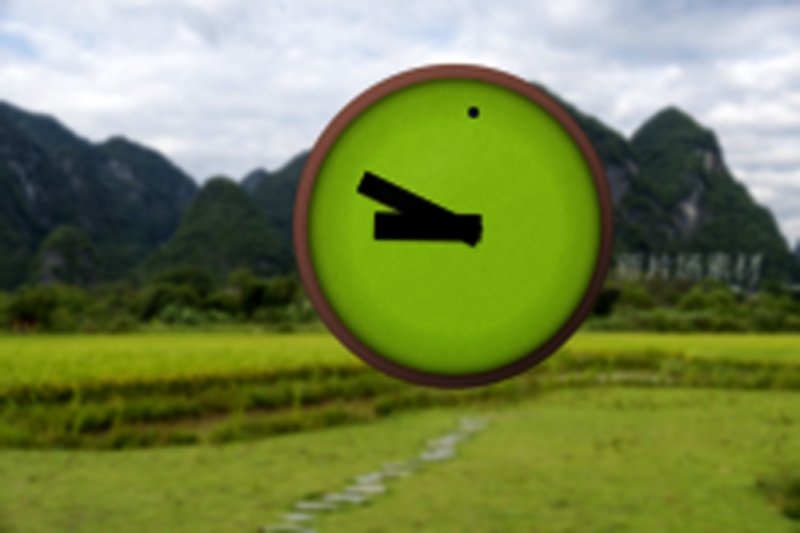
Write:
8,48
